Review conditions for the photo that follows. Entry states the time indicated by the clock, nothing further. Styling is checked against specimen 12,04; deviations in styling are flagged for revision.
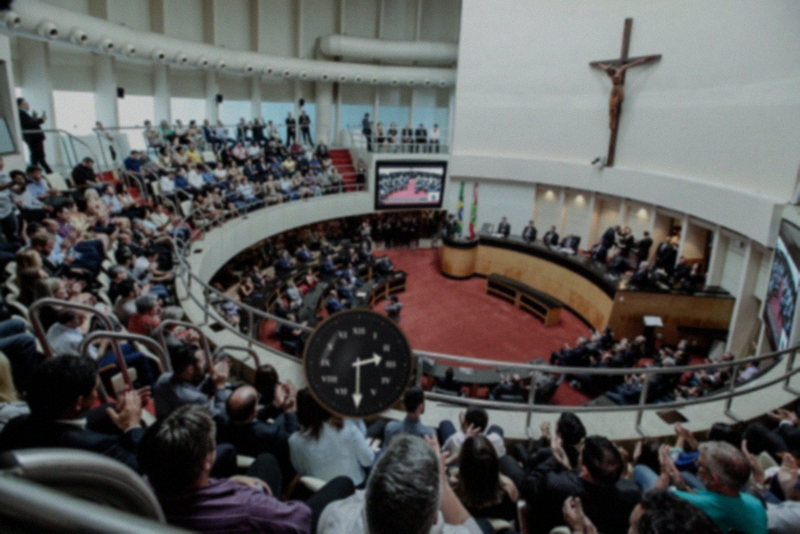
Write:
2,30
